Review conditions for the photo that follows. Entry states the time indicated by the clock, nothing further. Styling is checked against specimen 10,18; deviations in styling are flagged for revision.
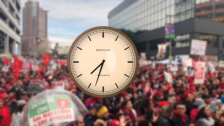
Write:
7,33
